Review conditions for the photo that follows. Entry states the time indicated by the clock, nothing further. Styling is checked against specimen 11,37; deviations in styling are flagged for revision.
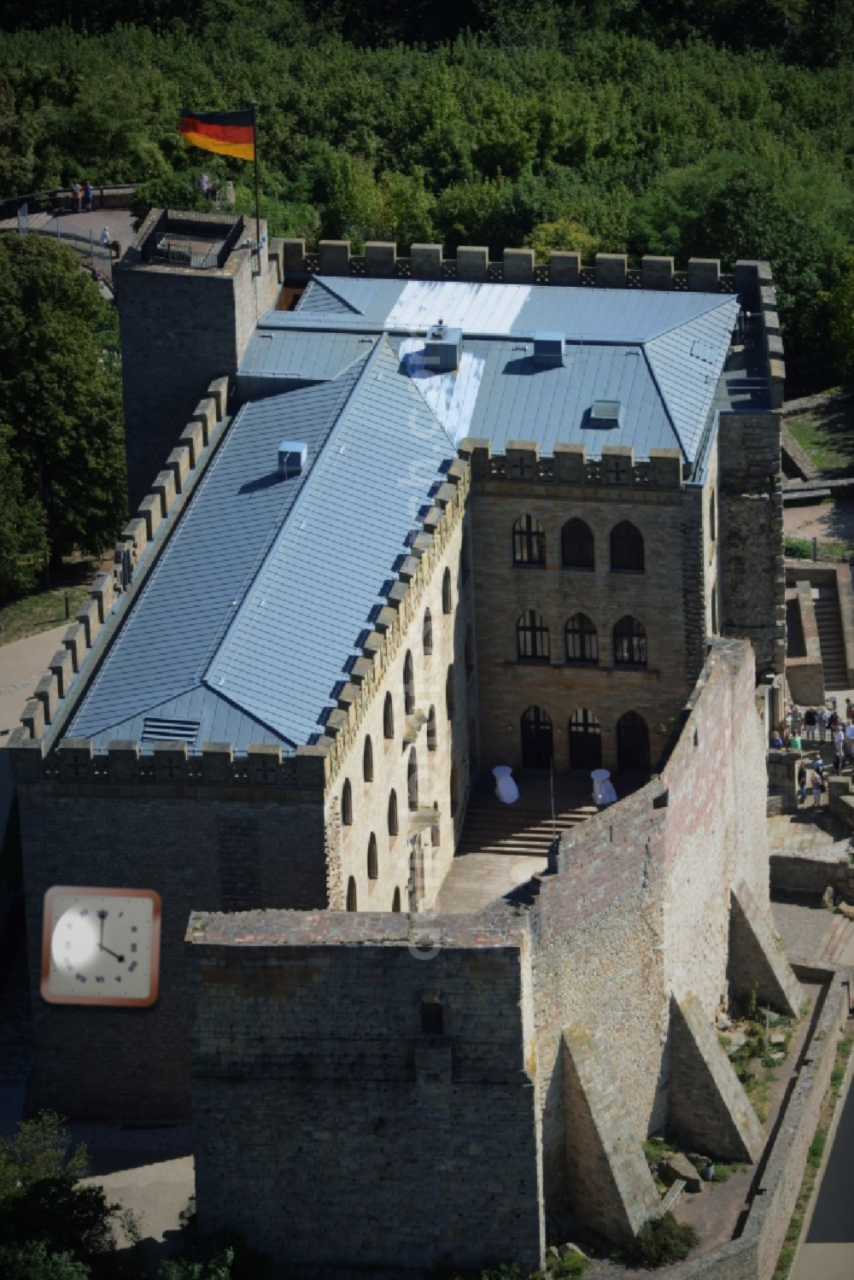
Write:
4,00
